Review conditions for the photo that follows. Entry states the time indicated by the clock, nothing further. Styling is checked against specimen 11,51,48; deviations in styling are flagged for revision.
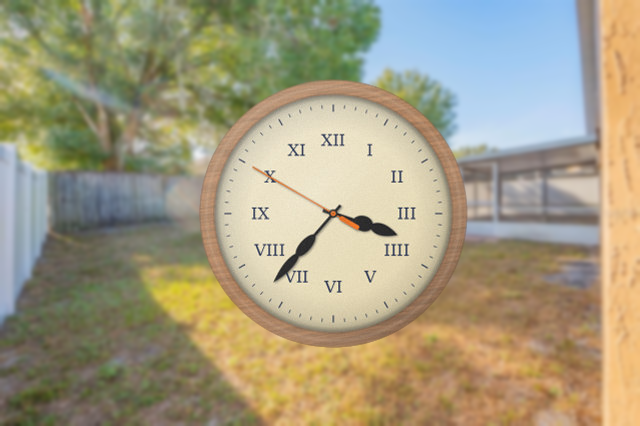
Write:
3,36,50
